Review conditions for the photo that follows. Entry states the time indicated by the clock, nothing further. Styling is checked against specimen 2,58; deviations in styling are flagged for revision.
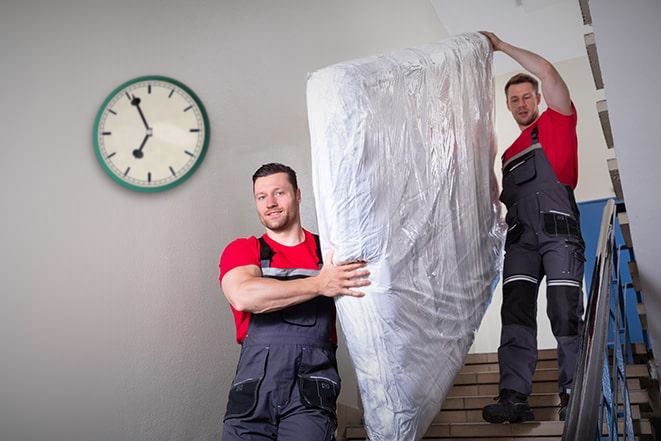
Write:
6,56
